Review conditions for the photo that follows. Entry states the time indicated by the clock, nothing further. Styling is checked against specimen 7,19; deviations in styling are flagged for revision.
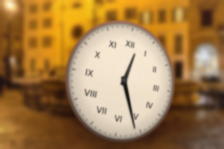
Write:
12,26
